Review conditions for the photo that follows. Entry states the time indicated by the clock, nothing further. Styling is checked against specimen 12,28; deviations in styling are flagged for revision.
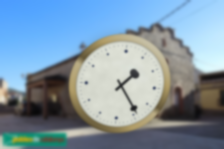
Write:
1,24
